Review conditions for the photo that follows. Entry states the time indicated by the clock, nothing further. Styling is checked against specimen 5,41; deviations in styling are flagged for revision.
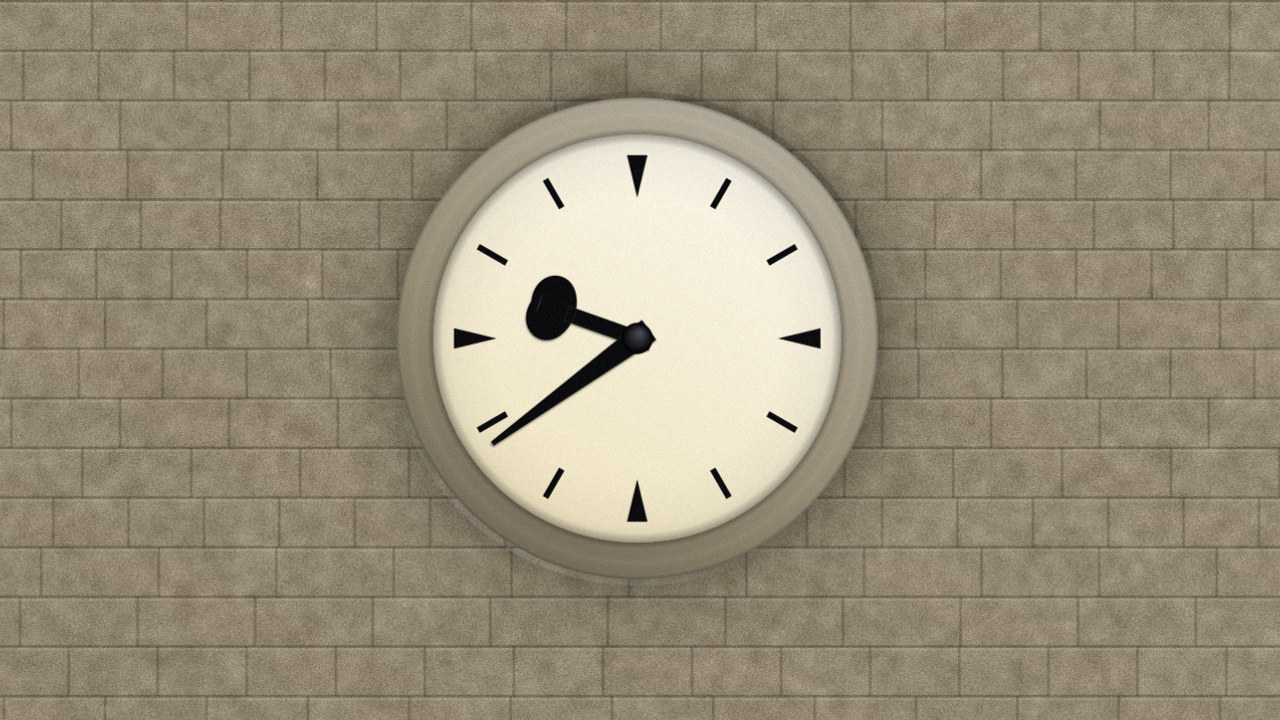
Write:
9,39
